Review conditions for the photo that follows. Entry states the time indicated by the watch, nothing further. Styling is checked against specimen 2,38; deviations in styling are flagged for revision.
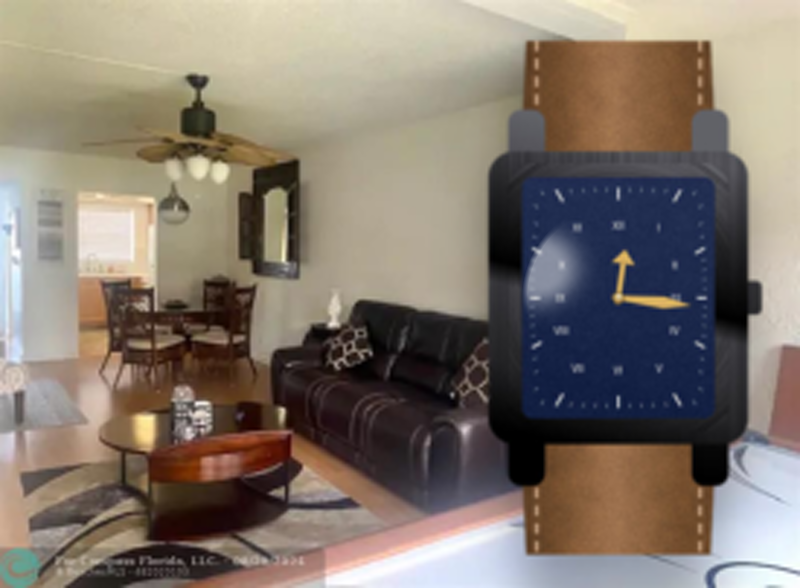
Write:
12,16
